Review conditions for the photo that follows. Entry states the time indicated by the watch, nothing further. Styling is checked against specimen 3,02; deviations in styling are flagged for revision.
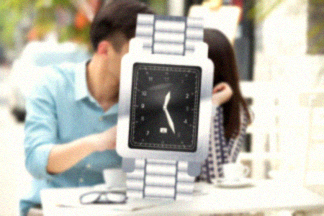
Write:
12,26
